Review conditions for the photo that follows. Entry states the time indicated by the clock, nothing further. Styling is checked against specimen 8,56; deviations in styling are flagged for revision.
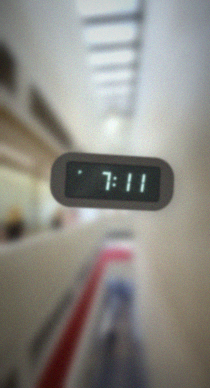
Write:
7,11
